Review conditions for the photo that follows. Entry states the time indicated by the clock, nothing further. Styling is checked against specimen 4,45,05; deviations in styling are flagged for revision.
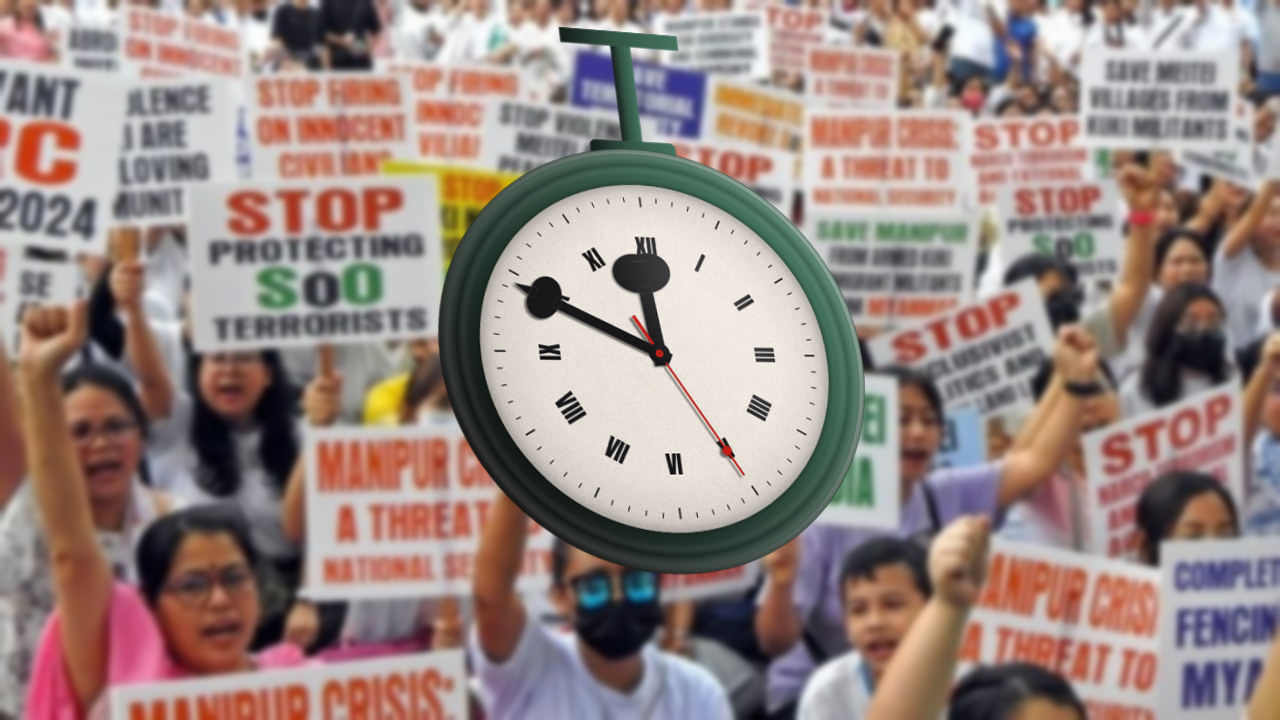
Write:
11,49,25
